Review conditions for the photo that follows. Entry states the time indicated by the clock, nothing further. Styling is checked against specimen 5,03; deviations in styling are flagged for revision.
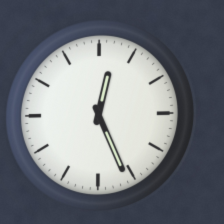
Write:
12,26
